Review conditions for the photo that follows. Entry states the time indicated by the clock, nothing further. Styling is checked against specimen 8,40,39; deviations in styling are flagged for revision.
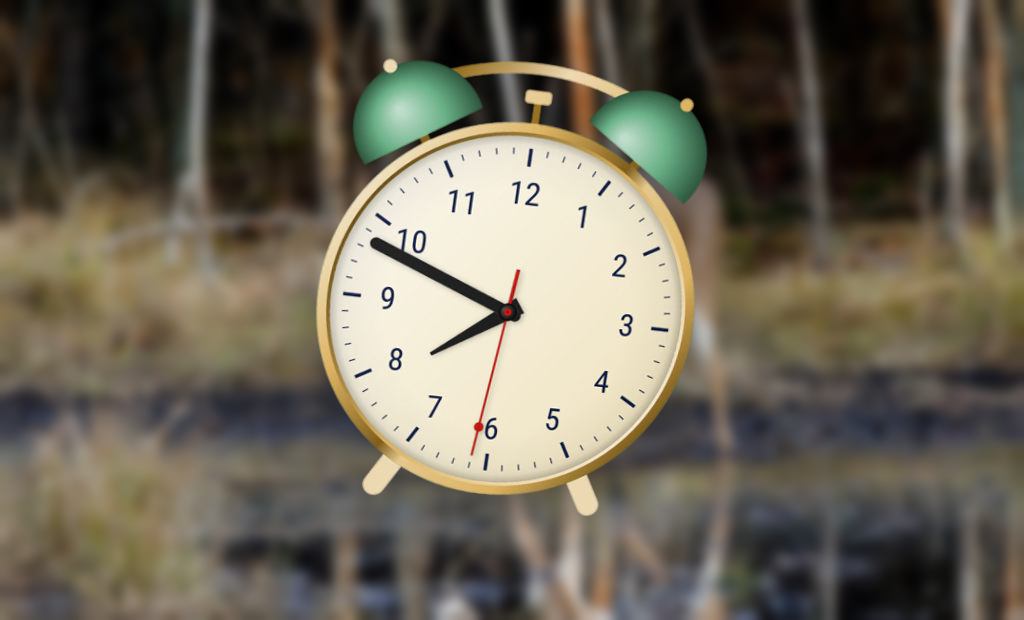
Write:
7,48,31
